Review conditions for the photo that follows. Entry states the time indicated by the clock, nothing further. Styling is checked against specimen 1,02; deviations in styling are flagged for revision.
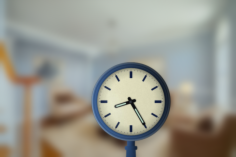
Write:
8,25
